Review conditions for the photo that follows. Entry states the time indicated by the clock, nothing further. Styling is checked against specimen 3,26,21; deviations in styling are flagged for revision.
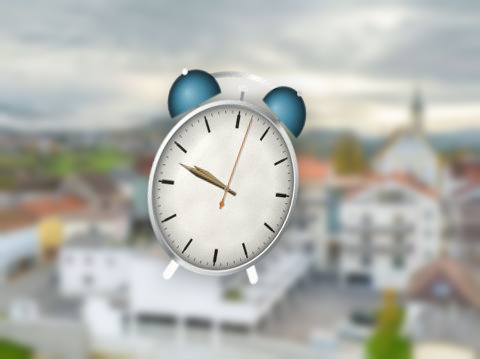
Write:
9,48,02
